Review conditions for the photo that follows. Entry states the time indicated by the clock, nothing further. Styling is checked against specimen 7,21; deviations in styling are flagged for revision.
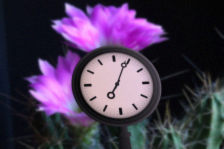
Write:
7,04
